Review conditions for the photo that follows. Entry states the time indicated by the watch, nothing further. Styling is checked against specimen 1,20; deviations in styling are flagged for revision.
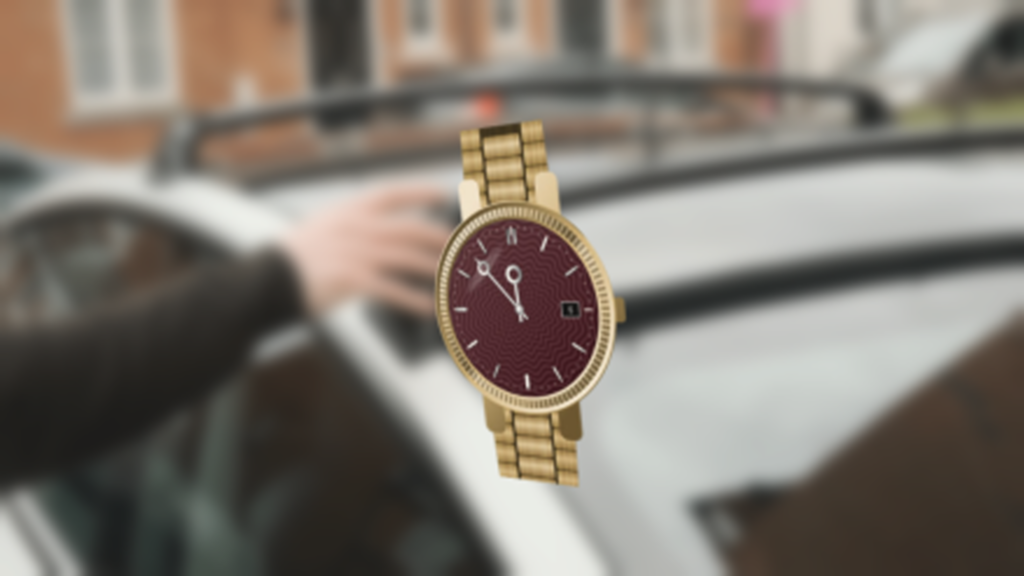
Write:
11,53
